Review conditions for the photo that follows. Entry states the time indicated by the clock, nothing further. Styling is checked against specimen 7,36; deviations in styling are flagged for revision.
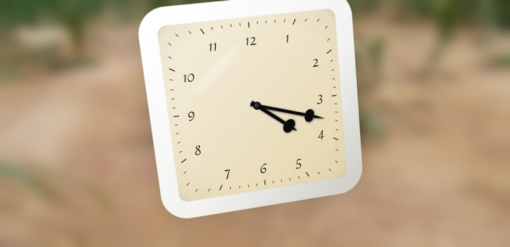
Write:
4,18
